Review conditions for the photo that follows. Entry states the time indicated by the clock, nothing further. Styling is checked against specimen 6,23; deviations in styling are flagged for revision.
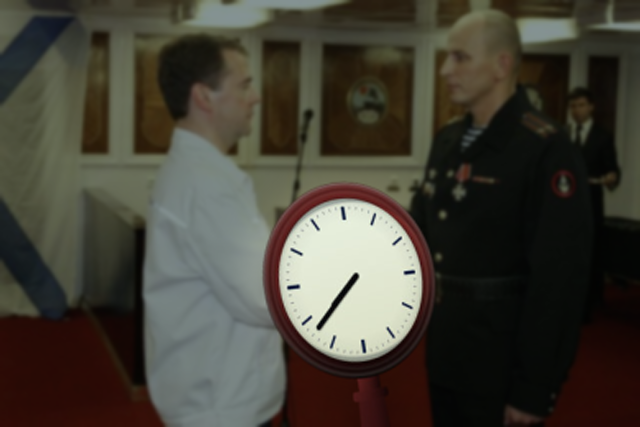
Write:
7,38
